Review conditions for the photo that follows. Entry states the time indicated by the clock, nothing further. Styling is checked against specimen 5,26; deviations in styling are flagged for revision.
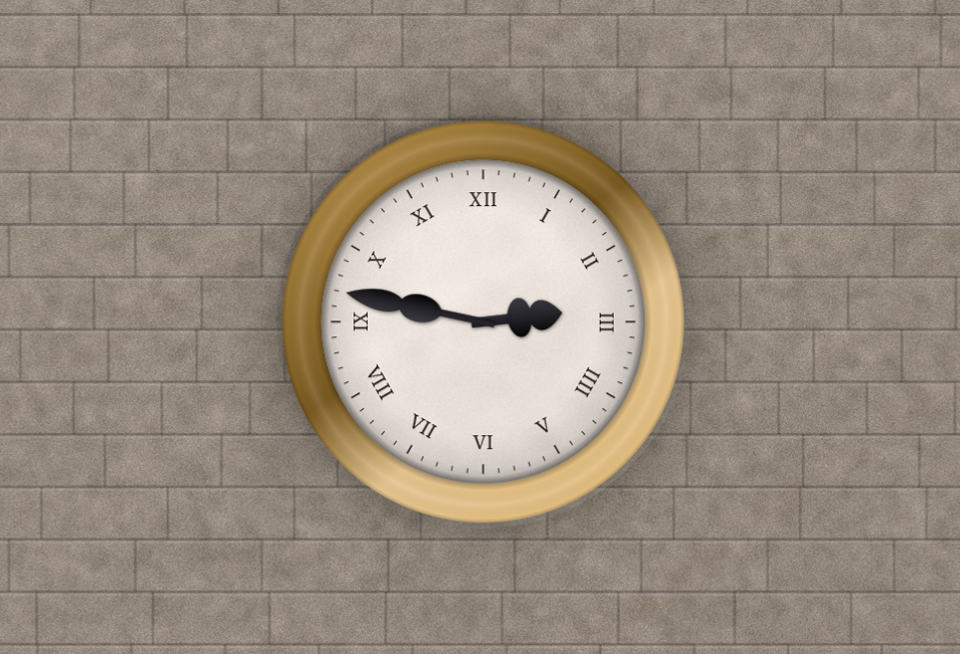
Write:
2,47
